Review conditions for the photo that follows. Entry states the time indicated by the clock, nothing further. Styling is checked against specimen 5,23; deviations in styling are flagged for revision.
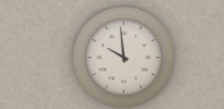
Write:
9,59
